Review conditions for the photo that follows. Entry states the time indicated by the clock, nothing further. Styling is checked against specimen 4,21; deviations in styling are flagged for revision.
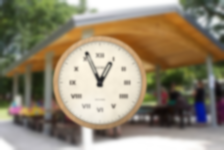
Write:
12,56
